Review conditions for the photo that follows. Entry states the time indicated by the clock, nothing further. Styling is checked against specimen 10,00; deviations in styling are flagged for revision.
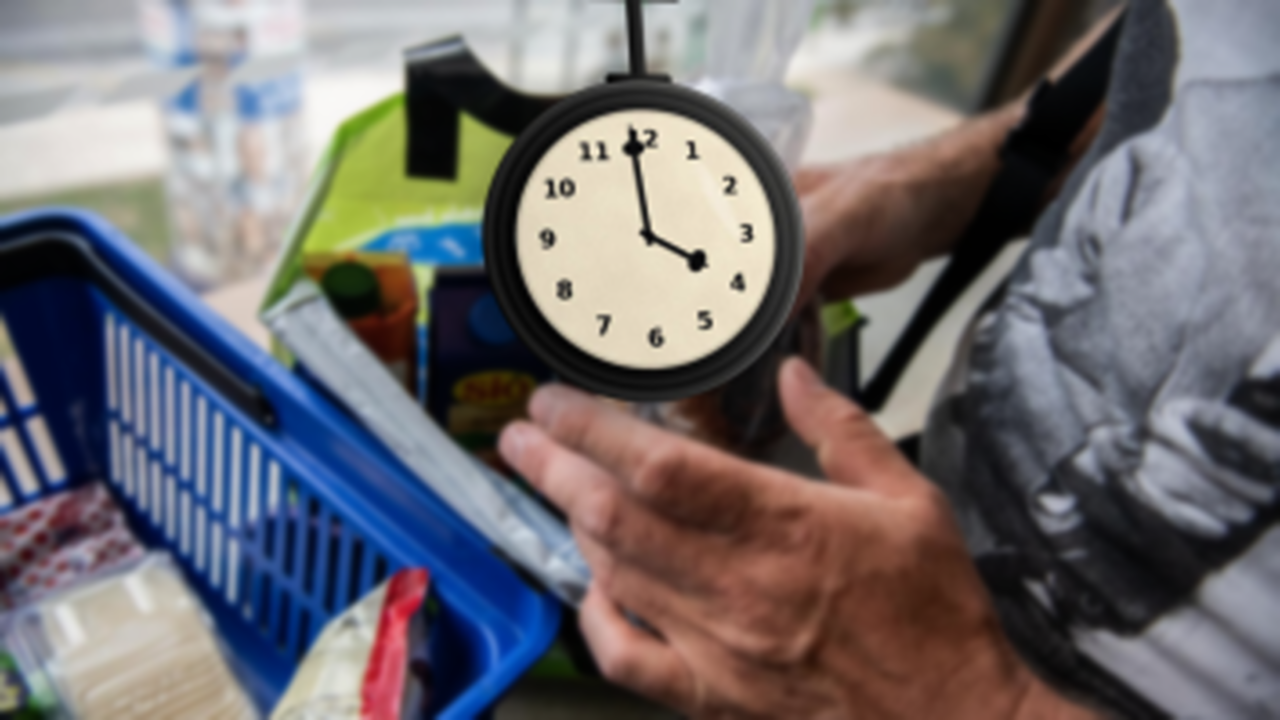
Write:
3,59
